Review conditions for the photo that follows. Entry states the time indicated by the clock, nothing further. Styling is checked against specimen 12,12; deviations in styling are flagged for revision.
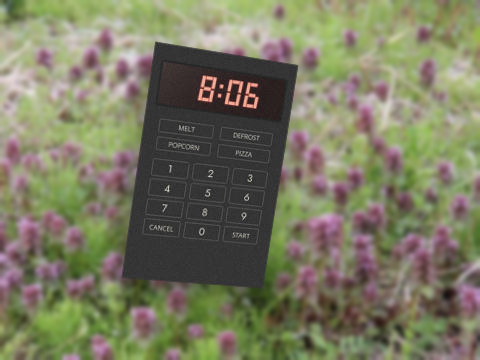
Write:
8,06
